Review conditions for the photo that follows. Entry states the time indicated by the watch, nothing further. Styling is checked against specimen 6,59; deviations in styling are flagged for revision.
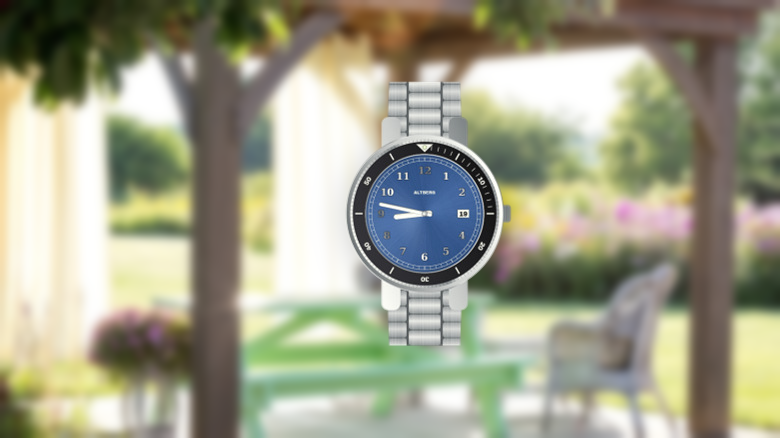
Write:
8,47
